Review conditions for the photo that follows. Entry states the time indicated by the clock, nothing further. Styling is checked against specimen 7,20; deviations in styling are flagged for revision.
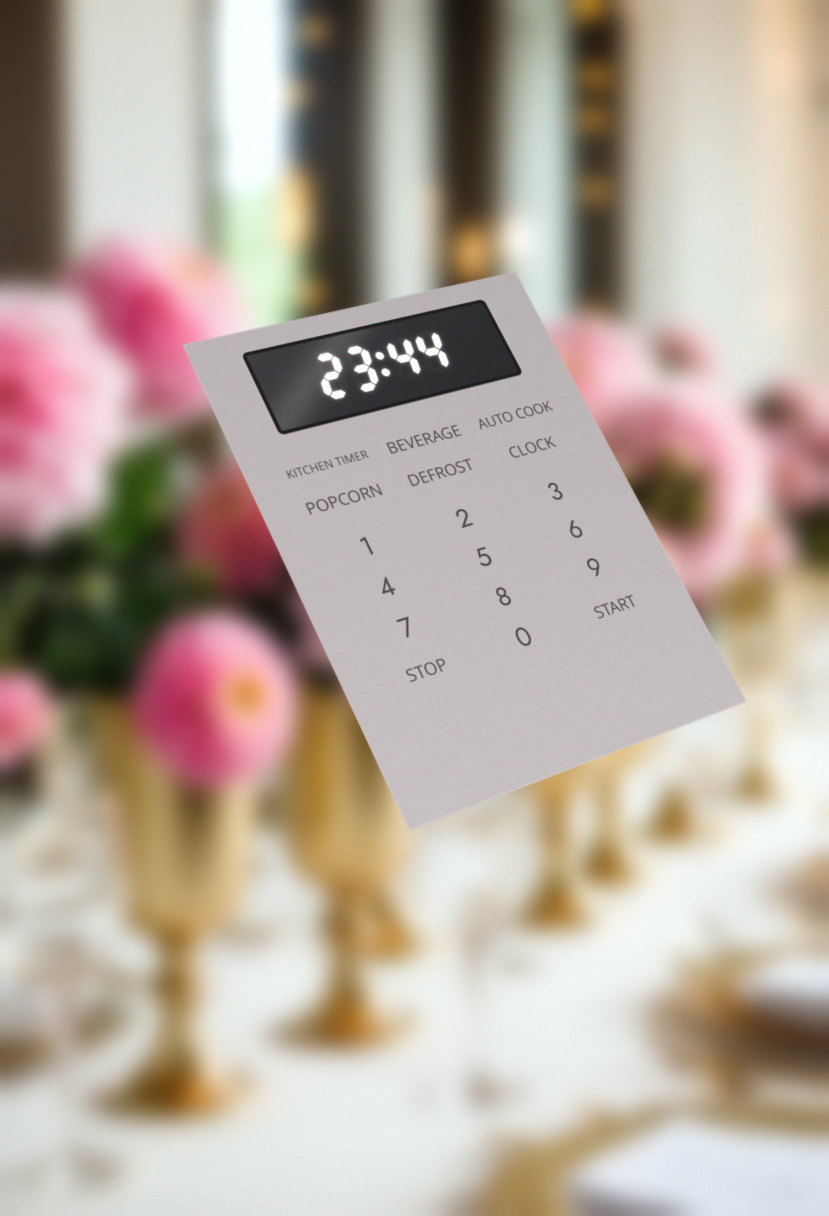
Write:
23,44
